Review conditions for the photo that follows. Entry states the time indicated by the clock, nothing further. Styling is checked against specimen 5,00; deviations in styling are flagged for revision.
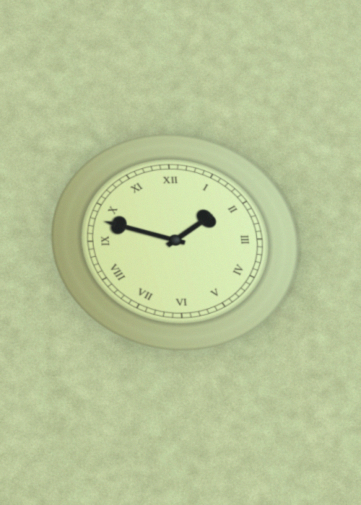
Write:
1,48
